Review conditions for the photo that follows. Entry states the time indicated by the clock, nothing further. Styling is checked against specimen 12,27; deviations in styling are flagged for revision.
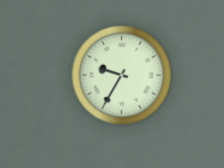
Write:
9,35
